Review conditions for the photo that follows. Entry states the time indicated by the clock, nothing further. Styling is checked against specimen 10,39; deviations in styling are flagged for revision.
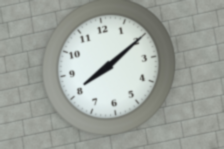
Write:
8,10
